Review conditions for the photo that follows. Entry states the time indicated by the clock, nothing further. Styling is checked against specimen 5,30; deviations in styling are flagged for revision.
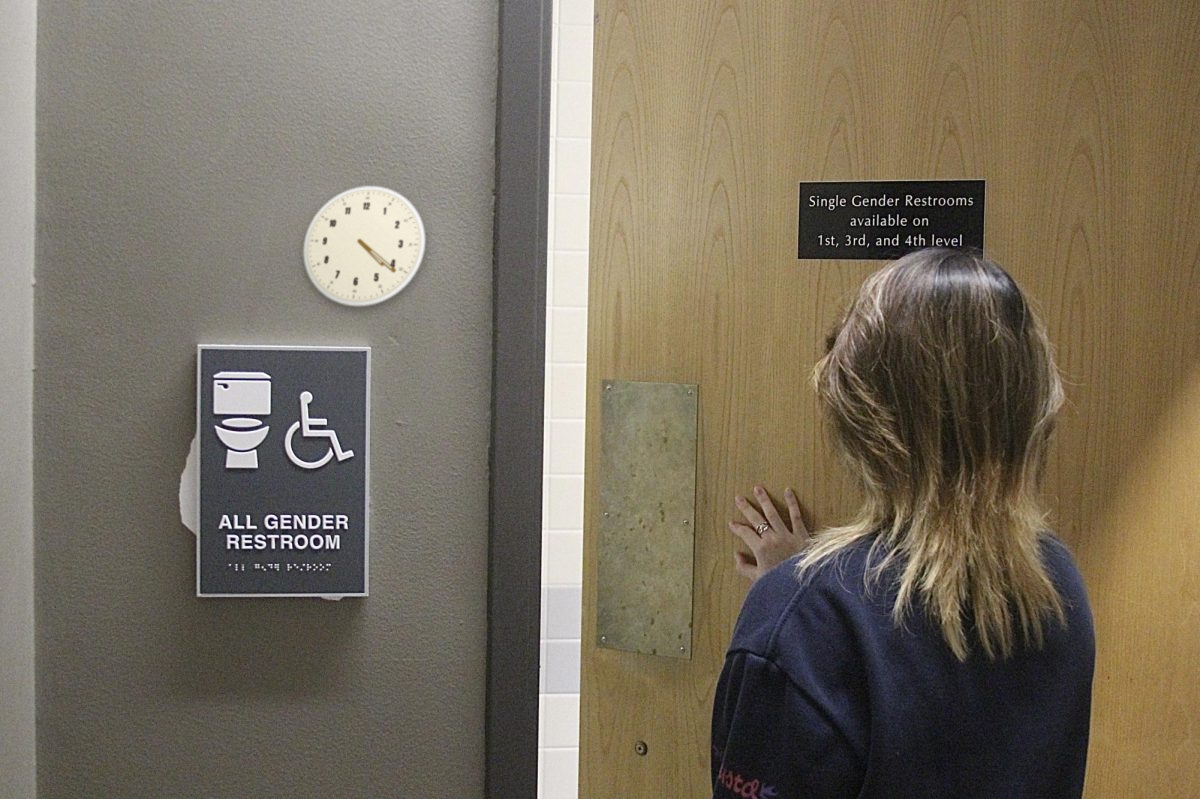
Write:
4,21
